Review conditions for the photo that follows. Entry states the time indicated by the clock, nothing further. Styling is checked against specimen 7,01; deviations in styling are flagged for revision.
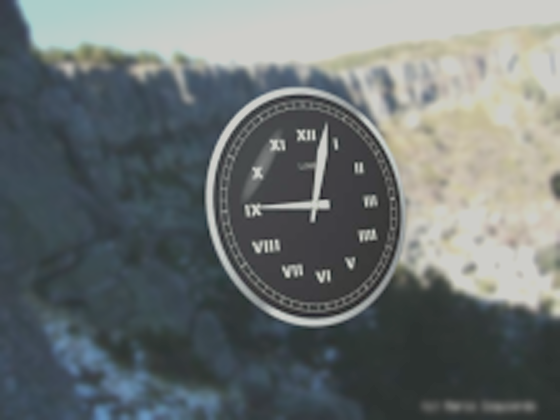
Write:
9,03
